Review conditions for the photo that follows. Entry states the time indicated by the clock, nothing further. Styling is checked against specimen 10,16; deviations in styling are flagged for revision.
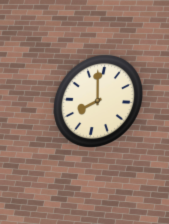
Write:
7,58
